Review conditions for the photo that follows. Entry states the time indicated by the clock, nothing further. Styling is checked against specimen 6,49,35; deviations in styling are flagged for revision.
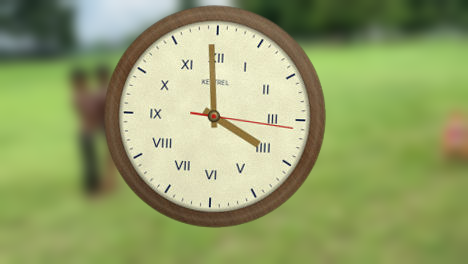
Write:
3,59,16
